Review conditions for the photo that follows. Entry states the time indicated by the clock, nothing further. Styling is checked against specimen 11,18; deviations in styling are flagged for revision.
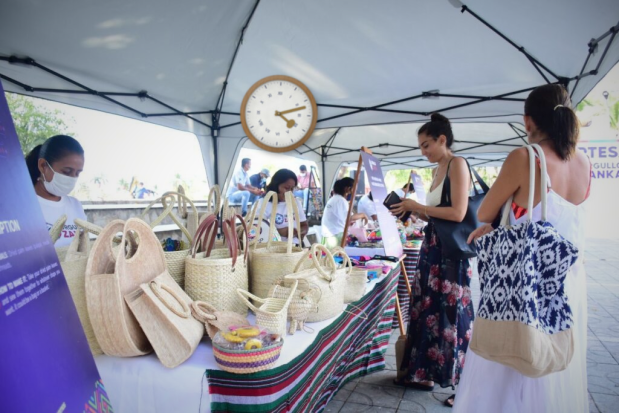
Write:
4,12
